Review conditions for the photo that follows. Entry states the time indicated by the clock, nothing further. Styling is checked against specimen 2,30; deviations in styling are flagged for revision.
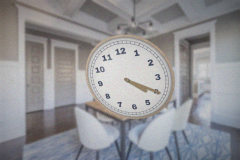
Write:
4,20
